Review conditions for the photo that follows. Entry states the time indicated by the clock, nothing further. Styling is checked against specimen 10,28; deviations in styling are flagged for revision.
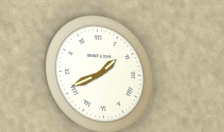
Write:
1,41
